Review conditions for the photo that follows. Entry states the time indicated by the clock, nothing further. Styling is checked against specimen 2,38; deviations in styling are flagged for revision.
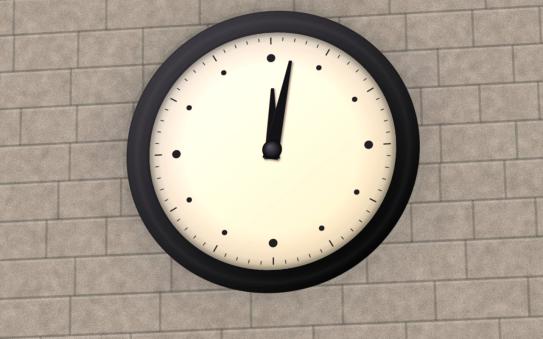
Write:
12,02
